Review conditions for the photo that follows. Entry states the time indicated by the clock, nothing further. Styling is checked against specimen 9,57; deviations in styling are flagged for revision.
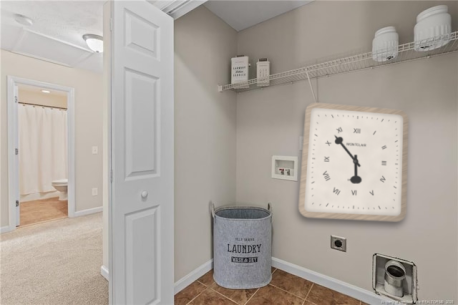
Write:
5,53
